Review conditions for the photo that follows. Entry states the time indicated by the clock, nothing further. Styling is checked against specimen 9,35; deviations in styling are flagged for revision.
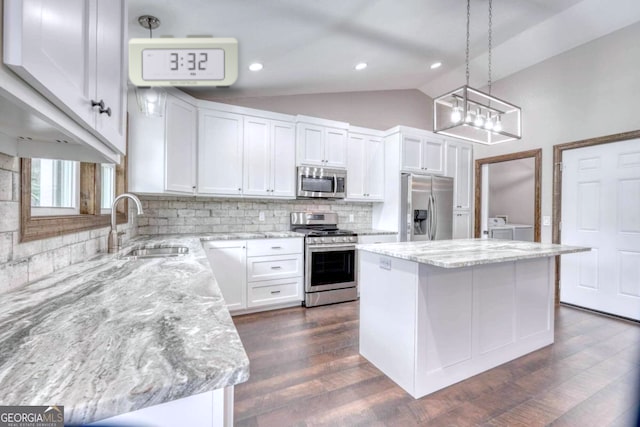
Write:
3,32
